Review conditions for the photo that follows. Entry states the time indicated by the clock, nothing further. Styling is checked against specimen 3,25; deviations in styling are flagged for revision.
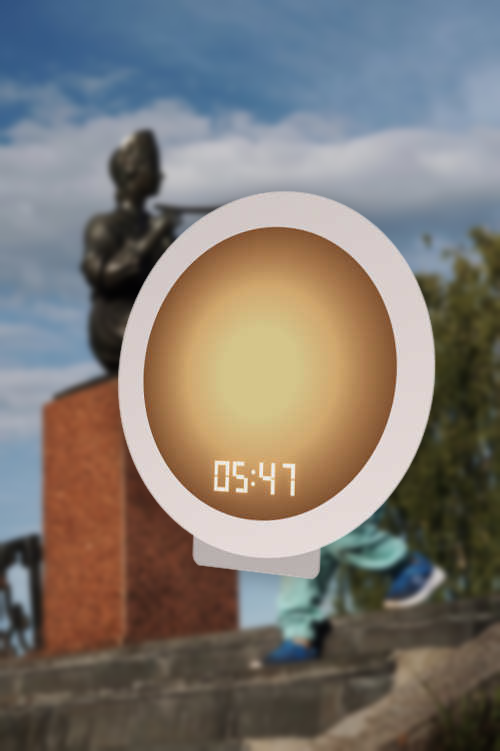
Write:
5,47
